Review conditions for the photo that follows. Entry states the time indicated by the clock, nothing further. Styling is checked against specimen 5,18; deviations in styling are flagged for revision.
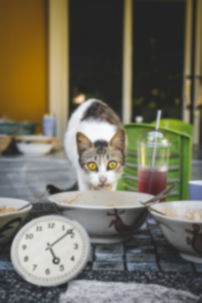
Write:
5,08
